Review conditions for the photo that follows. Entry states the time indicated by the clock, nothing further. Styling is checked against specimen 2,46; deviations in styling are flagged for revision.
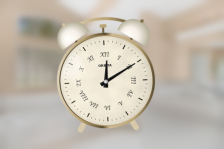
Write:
12,10
